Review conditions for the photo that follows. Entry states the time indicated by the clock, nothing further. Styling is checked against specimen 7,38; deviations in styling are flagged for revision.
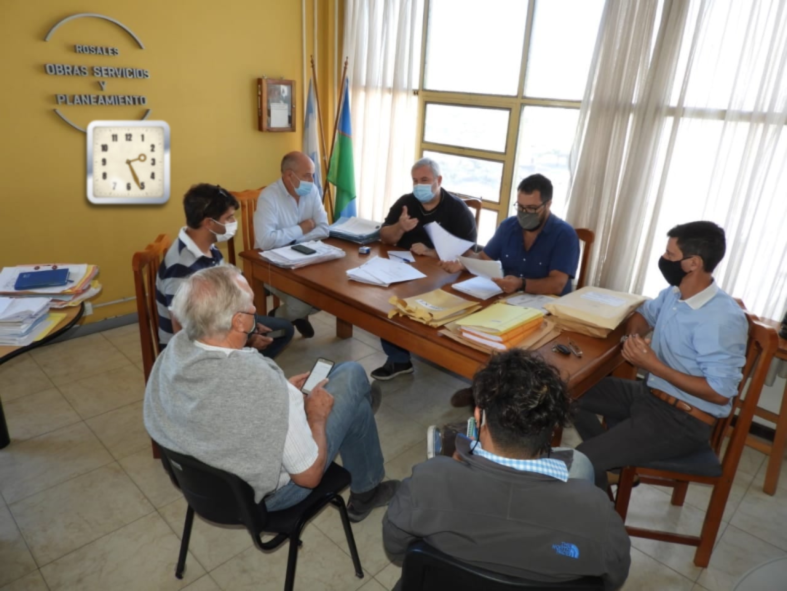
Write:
2,26
